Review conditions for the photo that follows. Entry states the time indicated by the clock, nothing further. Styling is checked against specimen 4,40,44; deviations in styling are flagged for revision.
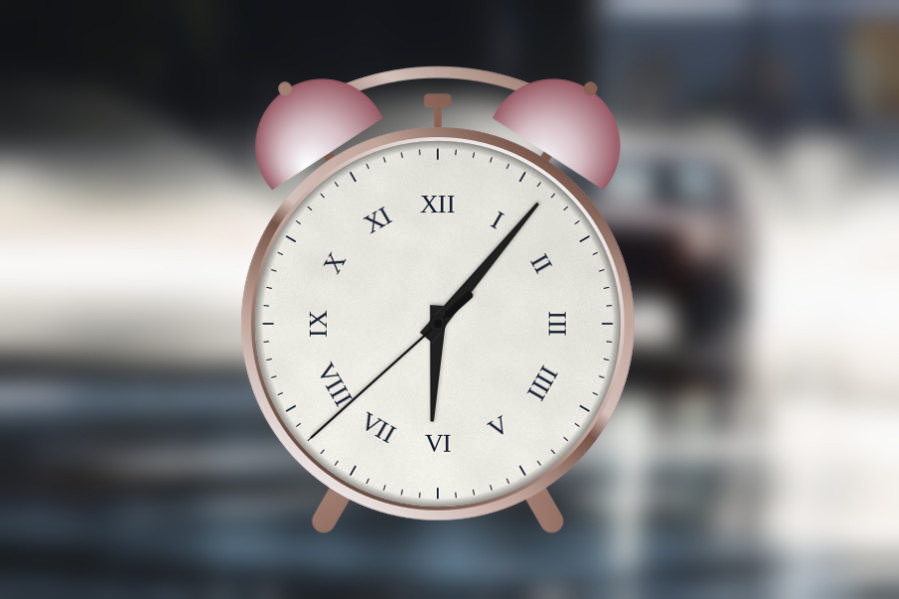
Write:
6,06,38
